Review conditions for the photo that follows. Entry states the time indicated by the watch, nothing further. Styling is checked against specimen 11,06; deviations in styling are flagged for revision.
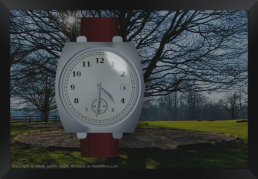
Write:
4,31
